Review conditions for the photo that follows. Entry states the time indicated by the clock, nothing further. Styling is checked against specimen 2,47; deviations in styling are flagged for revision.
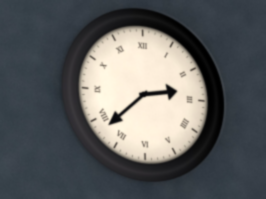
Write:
2,38
